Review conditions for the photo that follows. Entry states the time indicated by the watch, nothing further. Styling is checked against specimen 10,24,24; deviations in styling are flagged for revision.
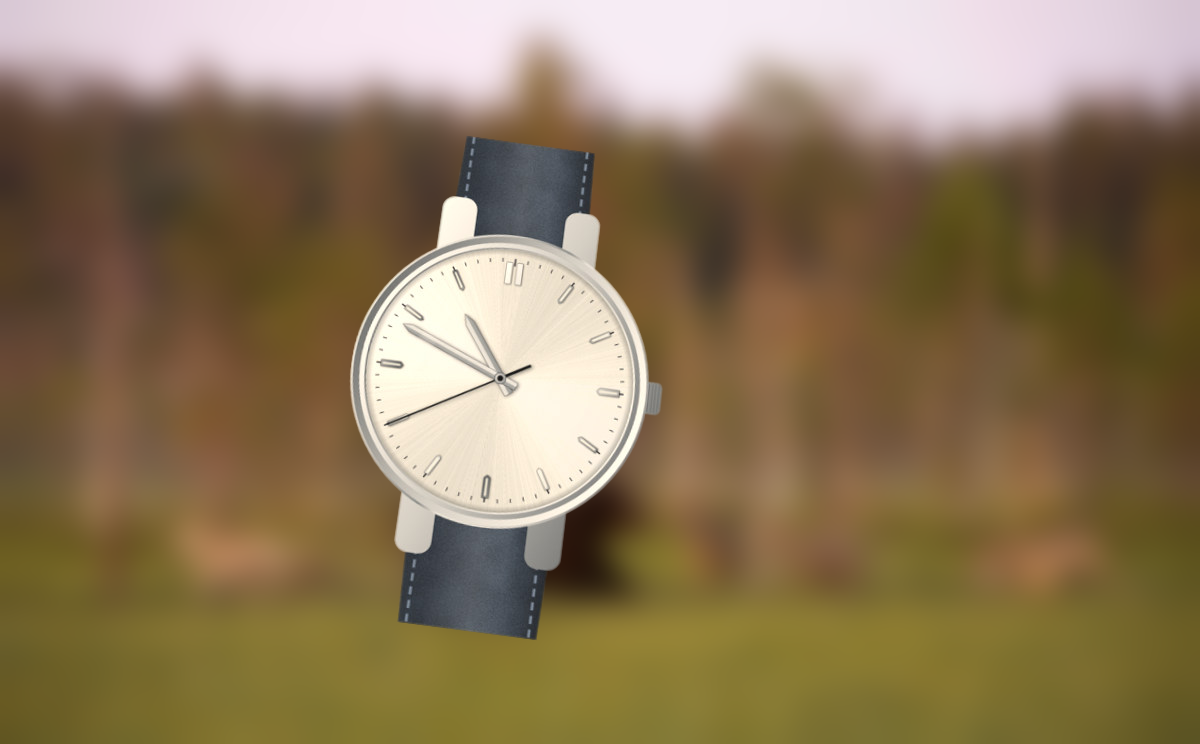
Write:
10,48,40
